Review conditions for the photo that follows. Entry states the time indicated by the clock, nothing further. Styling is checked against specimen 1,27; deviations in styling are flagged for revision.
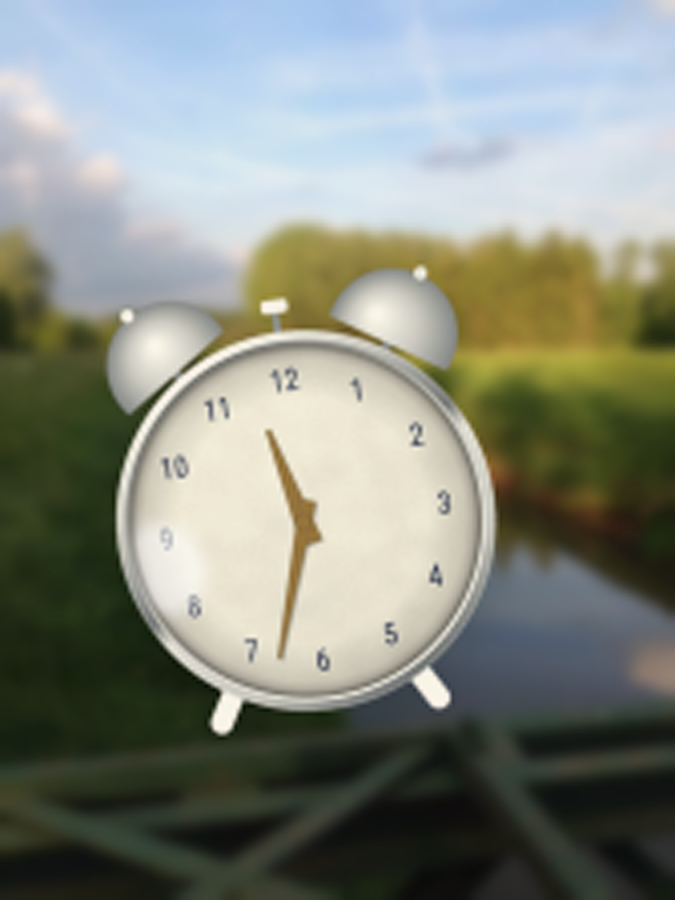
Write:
11,33
